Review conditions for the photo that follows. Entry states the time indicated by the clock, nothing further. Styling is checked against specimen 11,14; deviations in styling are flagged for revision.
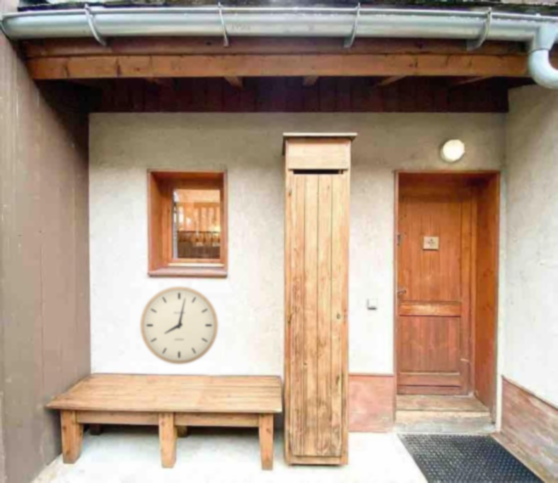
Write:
8,02
